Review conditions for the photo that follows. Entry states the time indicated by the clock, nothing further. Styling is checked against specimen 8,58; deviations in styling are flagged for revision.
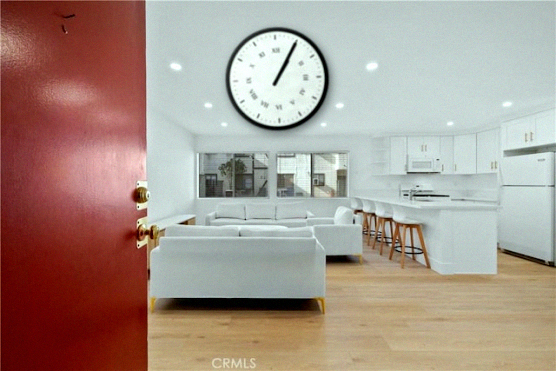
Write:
1,05
